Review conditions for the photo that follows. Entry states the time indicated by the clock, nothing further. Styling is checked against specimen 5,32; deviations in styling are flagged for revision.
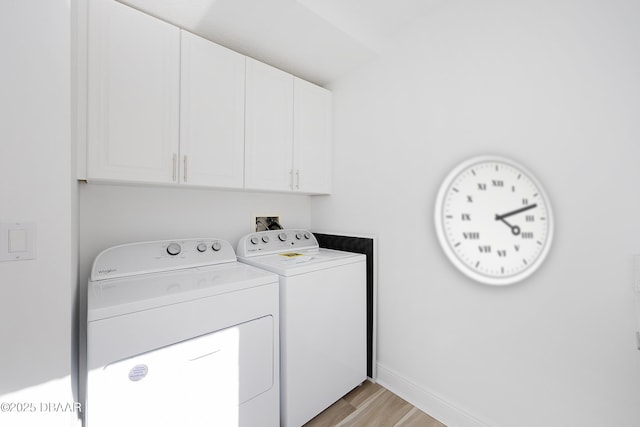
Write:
4,12
